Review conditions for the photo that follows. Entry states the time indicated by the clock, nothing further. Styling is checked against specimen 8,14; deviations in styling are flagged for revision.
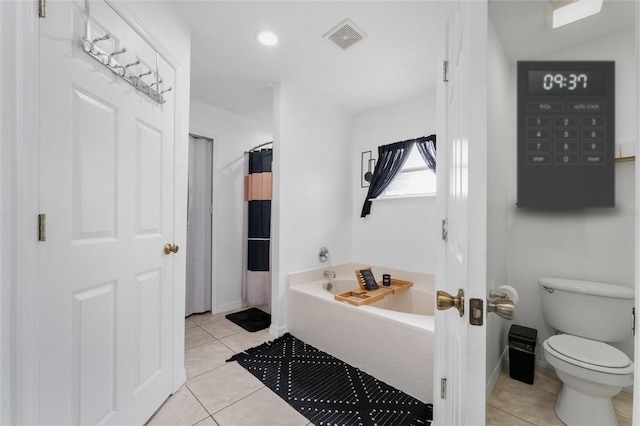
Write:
9,37
